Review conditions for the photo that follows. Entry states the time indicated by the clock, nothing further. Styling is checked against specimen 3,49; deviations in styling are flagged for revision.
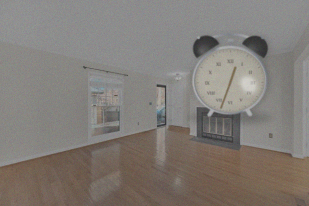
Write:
12,33
